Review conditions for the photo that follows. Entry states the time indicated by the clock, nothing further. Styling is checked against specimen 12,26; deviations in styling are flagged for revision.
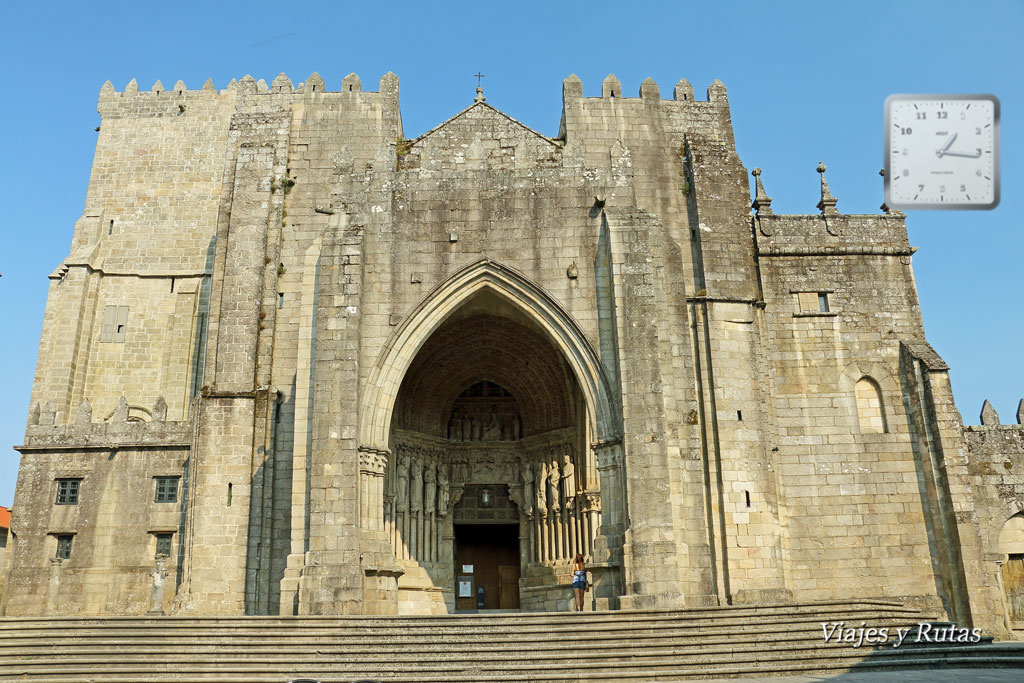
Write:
1,16
